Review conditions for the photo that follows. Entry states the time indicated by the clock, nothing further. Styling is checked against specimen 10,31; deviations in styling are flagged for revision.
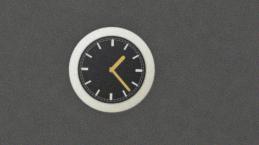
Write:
1,23
